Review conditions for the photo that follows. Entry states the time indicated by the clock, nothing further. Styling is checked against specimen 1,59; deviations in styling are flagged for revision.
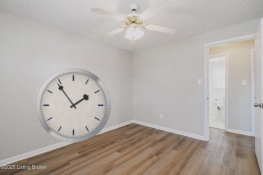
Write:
1,54
